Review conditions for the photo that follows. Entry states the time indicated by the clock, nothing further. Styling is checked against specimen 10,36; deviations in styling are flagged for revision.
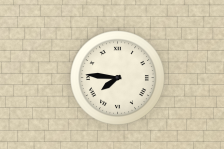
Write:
7,46
